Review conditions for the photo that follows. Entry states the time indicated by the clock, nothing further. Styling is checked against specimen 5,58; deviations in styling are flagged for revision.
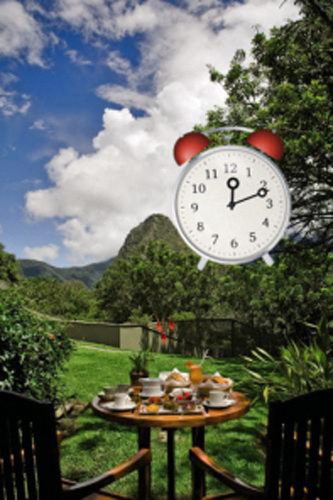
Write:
12,12
